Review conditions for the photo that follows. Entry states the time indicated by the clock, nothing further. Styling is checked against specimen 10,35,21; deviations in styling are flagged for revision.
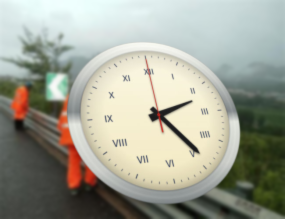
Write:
2,24,00
